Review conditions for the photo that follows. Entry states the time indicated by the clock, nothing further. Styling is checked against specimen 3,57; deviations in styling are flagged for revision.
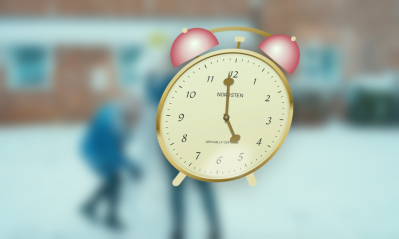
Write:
4,59
